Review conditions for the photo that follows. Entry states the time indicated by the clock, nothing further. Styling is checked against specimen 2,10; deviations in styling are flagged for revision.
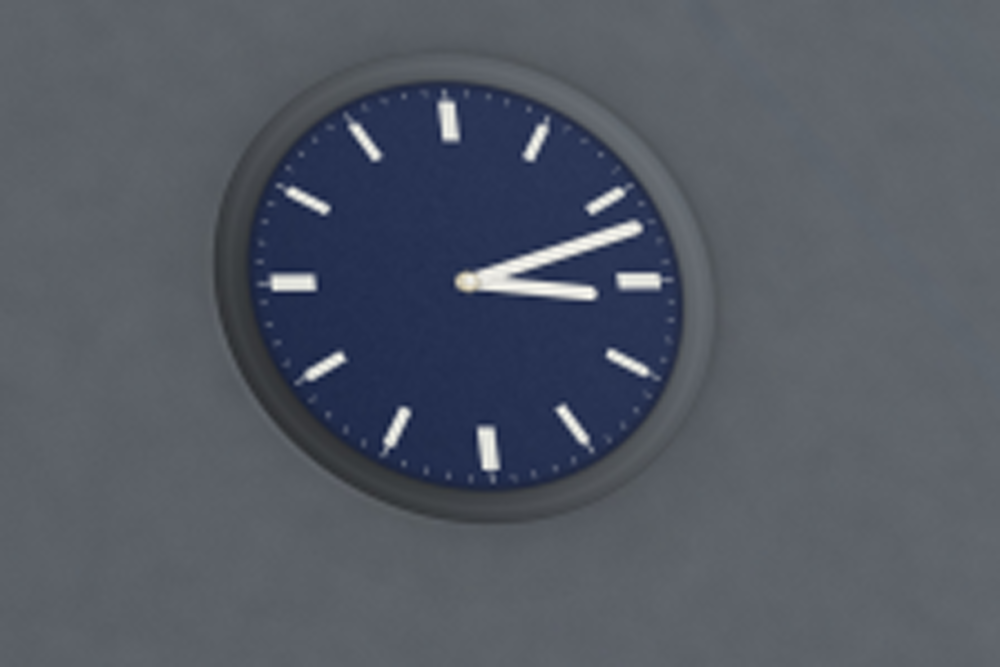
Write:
3,12
